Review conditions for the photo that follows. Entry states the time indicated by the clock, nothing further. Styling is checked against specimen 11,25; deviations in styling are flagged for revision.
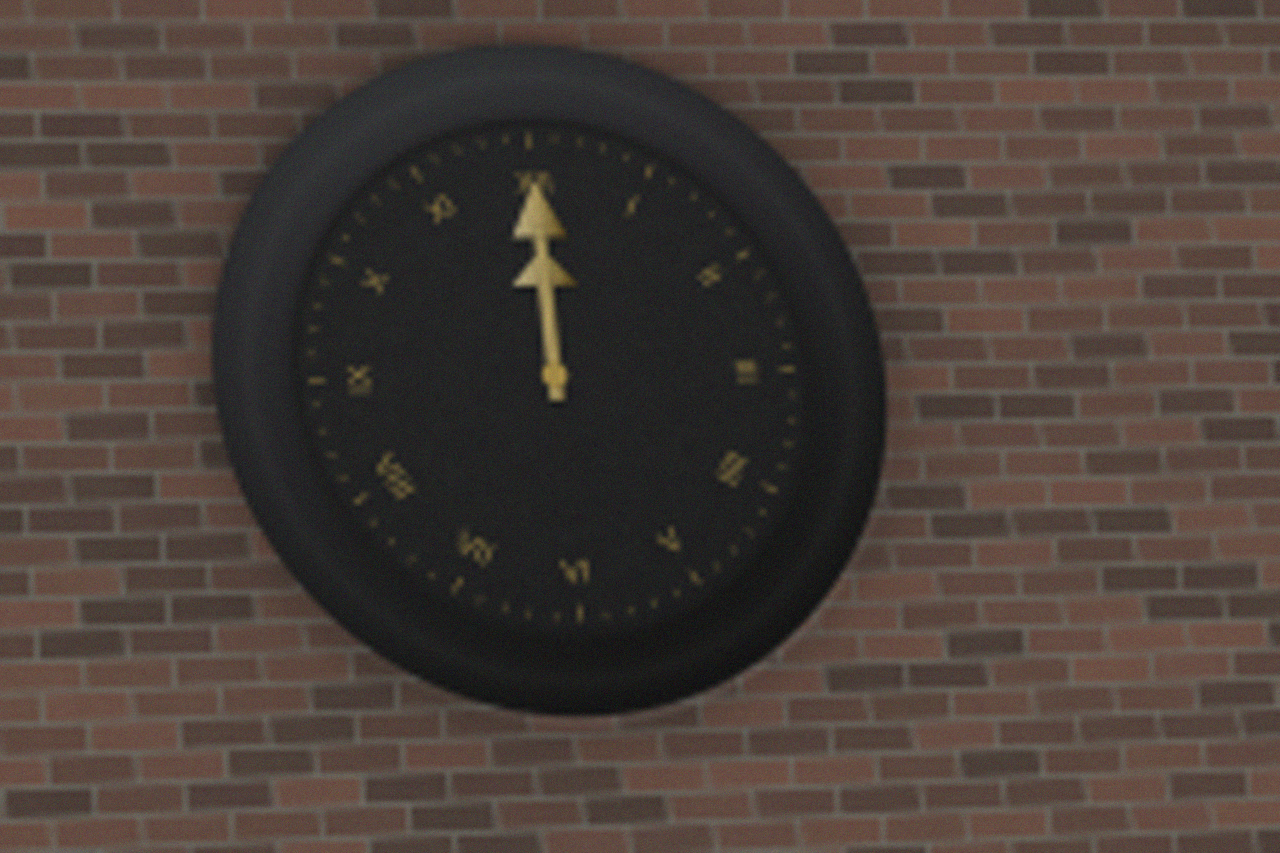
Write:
12,00
